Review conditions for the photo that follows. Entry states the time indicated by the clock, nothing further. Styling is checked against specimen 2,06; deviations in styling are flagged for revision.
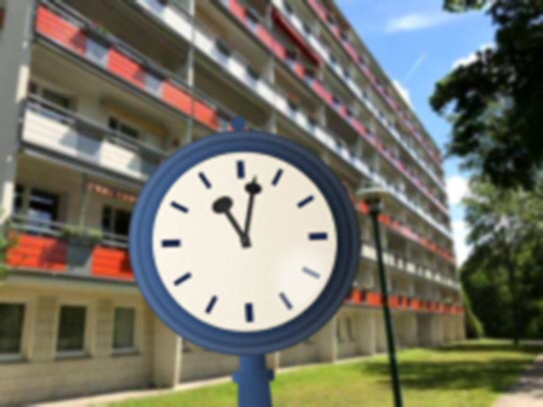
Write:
11,02
